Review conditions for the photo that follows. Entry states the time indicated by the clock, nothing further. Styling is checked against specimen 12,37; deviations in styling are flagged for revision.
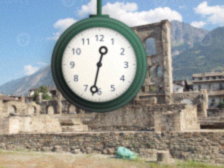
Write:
12,32
